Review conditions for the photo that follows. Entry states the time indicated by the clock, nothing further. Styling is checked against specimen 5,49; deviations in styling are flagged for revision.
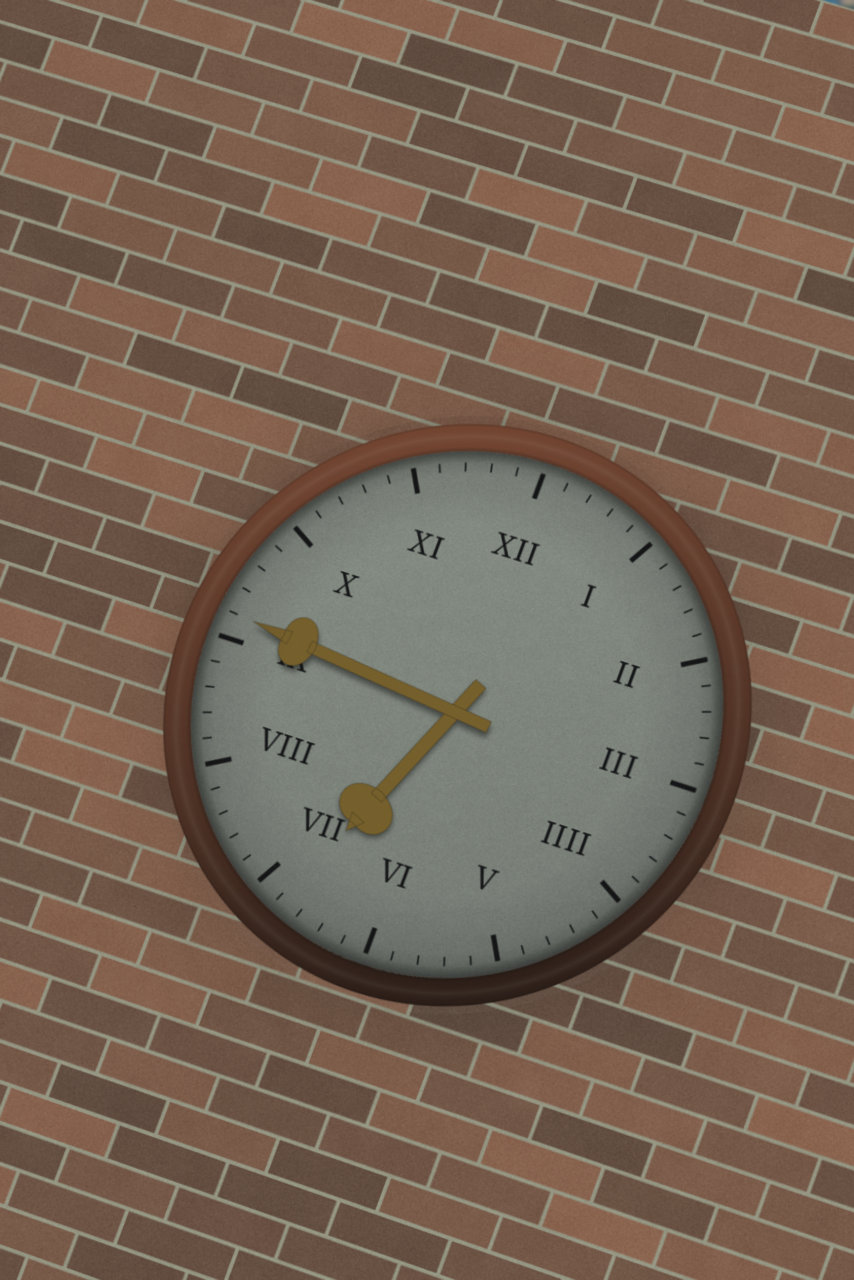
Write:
6,46
